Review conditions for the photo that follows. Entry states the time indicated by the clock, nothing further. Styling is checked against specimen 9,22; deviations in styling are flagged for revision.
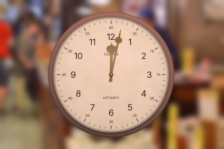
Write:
12,02
